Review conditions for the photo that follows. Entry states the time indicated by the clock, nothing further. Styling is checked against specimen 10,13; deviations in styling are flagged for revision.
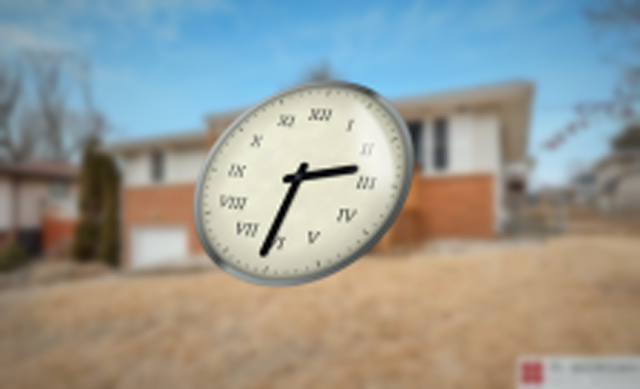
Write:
2,31
